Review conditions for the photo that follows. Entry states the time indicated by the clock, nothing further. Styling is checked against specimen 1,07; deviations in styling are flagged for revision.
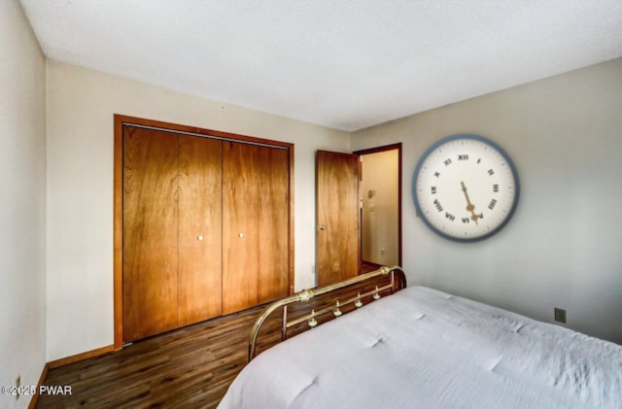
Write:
5,27
